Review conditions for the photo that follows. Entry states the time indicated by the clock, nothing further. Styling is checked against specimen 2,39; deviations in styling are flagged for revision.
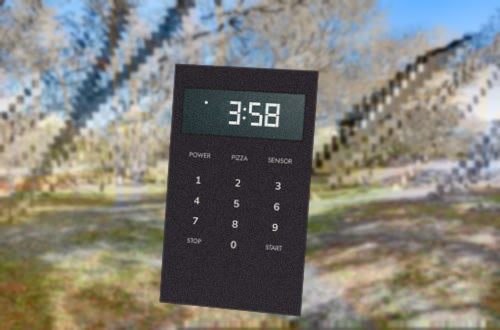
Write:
3,58
